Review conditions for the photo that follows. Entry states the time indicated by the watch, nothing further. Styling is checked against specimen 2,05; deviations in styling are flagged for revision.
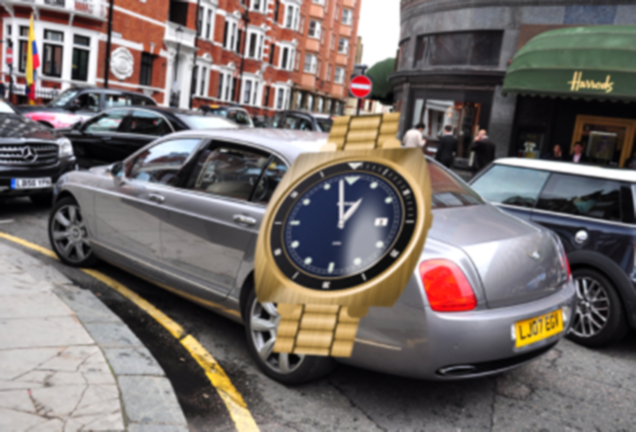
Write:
12,58
